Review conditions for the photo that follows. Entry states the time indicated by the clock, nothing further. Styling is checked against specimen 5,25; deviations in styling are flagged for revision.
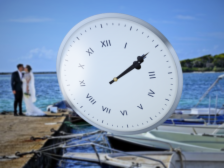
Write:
2,10
